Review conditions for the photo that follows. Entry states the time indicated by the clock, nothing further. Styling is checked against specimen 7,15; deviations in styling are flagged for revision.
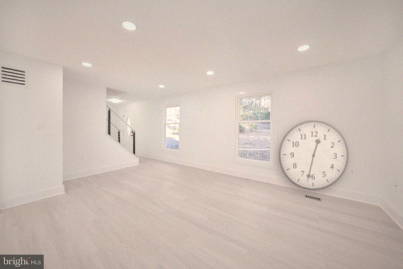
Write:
12,32
